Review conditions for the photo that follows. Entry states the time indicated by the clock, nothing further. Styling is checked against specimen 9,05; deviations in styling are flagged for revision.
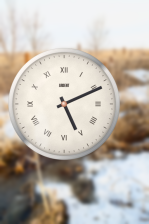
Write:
5,11
